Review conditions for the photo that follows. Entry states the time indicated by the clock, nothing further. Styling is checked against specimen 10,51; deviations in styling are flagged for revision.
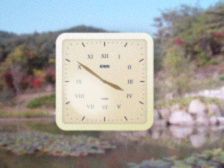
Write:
3,51
